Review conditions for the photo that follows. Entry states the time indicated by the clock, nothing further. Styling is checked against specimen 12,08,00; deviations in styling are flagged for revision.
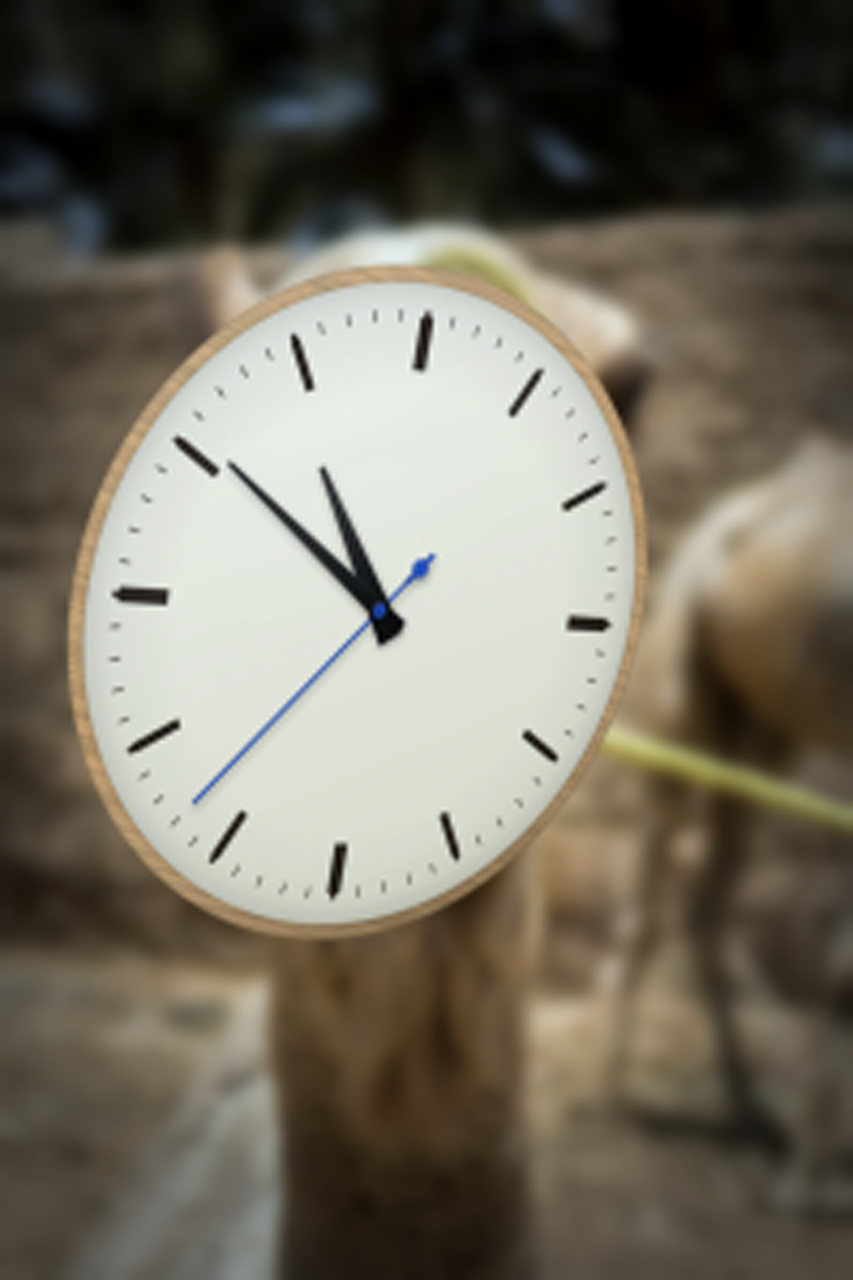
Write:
10,50,37
